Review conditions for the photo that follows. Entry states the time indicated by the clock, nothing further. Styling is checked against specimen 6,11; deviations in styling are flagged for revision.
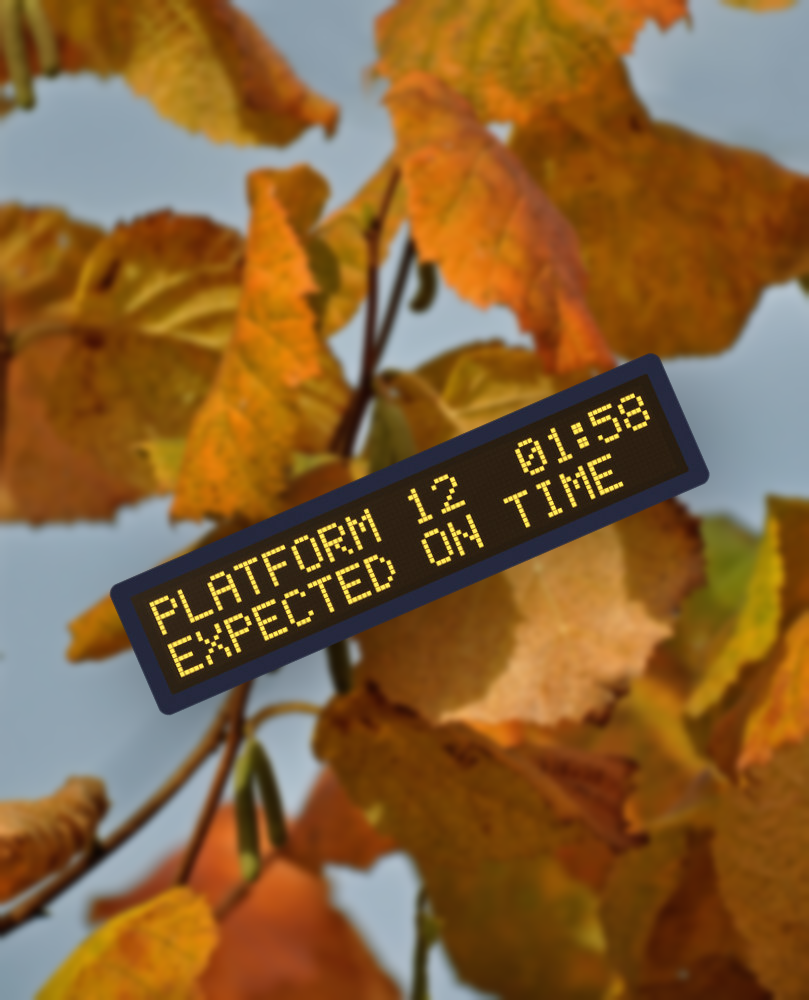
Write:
1,58
